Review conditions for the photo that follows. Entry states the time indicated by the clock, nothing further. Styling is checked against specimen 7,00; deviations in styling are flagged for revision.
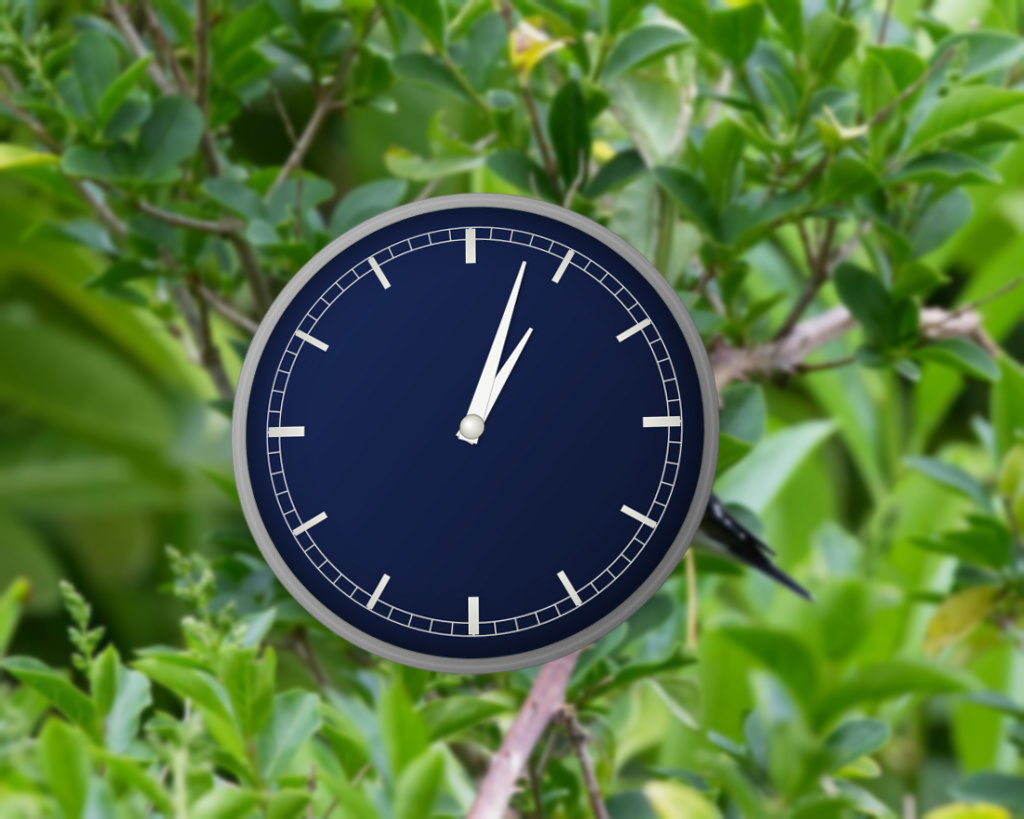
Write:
1,03
